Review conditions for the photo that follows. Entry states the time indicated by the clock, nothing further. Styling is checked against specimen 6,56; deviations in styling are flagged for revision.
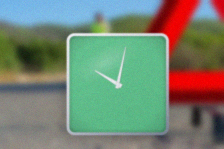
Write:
10,02
